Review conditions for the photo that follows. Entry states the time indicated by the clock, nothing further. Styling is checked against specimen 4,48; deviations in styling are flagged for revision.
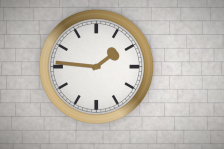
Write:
1,46
